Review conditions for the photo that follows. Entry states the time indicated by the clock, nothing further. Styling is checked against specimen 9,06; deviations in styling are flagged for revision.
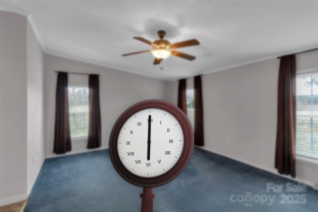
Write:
6,00
